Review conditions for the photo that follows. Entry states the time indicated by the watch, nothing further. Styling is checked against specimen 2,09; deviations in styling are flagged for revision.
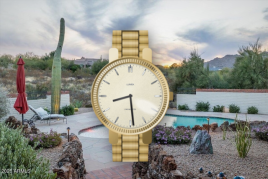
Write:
8,29
